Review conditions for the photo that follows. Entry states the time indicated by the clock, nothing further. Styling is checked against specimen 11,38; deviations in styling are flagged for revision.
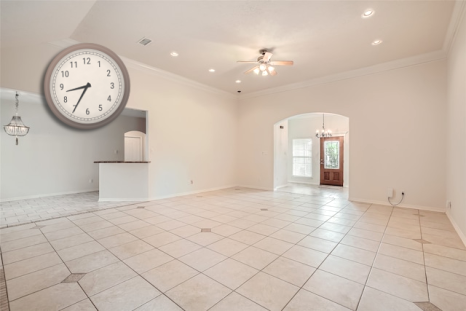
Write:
8,35
